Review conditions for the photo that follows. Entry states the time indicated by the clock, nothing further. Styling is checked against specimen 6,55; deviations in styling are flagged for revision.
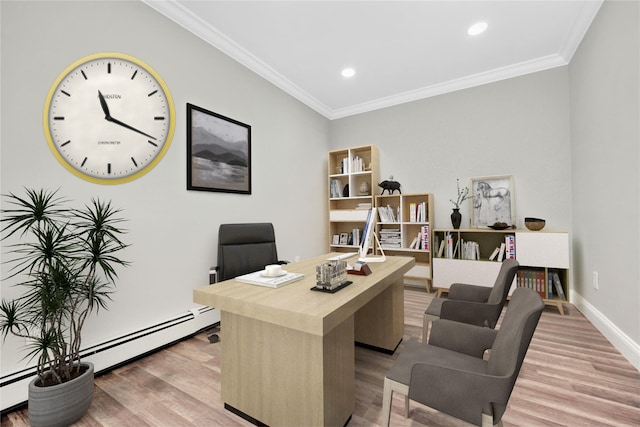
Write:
11,19
